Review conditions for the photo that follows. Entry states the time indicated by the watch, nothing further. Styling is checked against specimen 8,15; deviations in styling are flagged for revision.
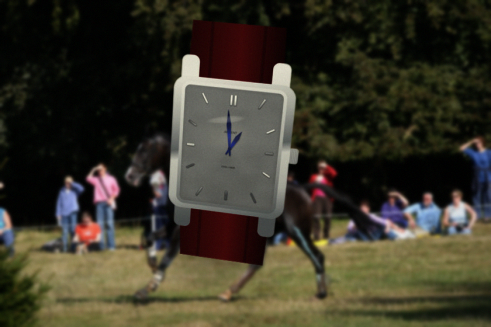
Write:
12,59
